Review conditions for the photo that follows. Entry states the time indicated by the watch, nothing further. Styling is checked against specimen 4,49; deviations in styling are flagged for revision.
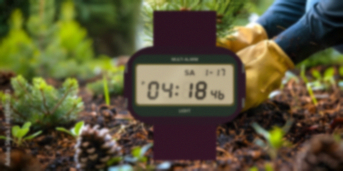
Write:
4,18
